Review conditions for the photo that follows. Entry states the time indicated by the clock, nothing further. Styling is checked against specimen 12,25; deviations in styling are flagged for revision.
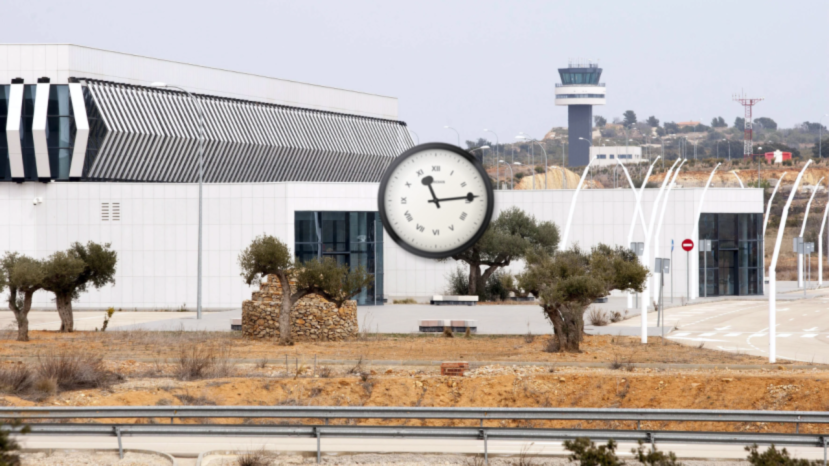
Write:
11,14
